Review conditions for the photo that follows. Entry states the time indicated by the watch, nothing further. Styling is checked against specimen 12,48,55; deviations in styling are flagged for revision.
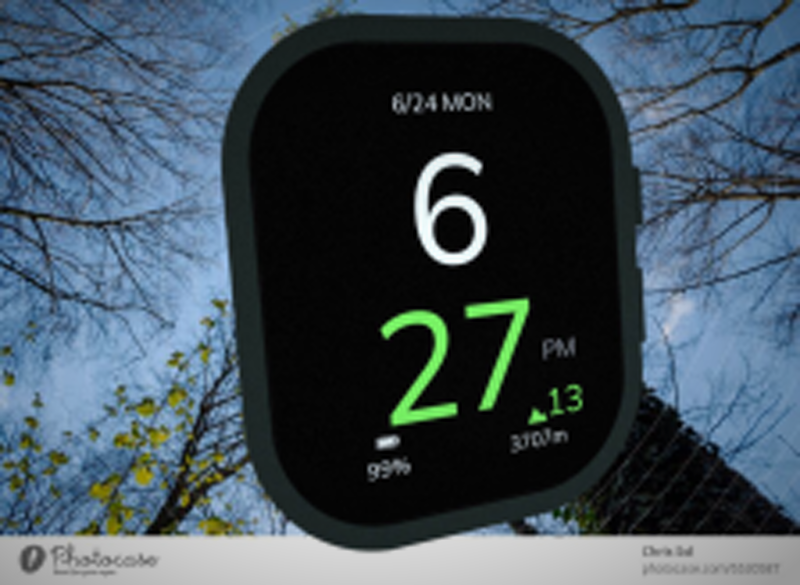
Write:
6,27,13
